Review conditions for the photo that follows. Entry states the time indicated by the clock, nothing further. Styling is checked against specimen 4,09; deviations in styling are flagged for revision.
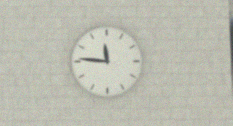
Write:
11,46
